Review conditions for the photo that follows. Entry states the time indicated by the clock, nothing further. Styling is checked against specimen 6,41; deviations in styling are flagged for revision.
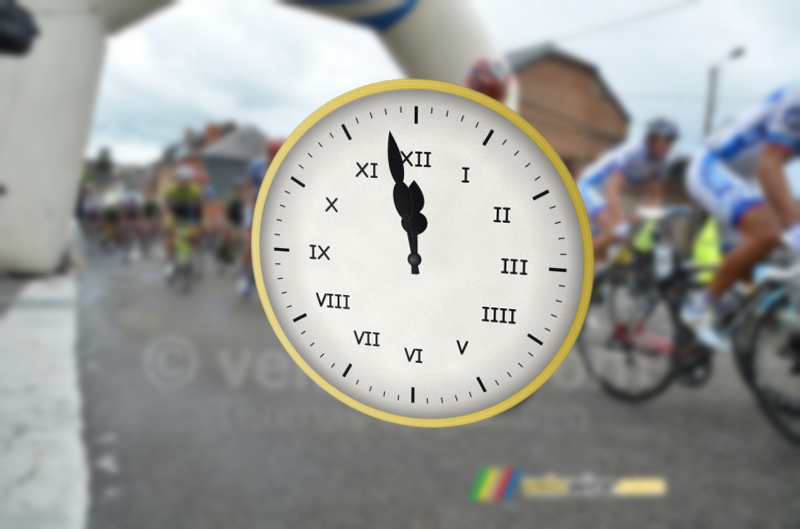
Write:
11,58
